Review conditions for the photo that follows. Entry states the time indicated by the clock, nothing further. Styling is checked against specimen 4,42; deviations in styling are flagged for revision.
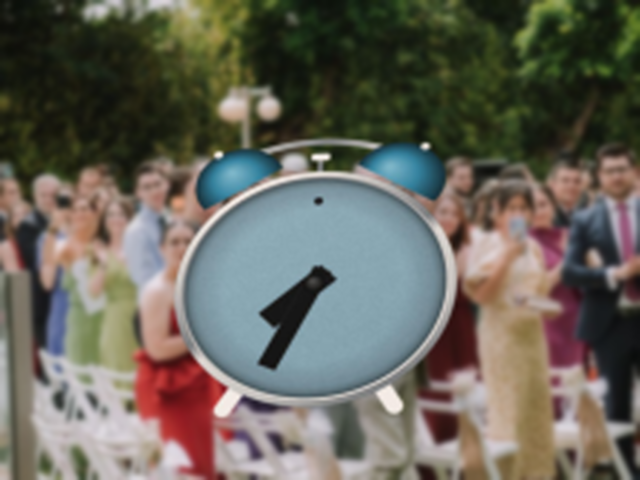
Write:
7,34
